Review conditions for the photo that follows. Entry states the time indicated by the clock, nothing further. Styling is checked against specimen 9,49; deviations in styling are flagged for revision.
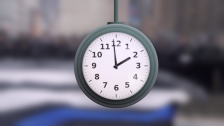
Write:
1,59
